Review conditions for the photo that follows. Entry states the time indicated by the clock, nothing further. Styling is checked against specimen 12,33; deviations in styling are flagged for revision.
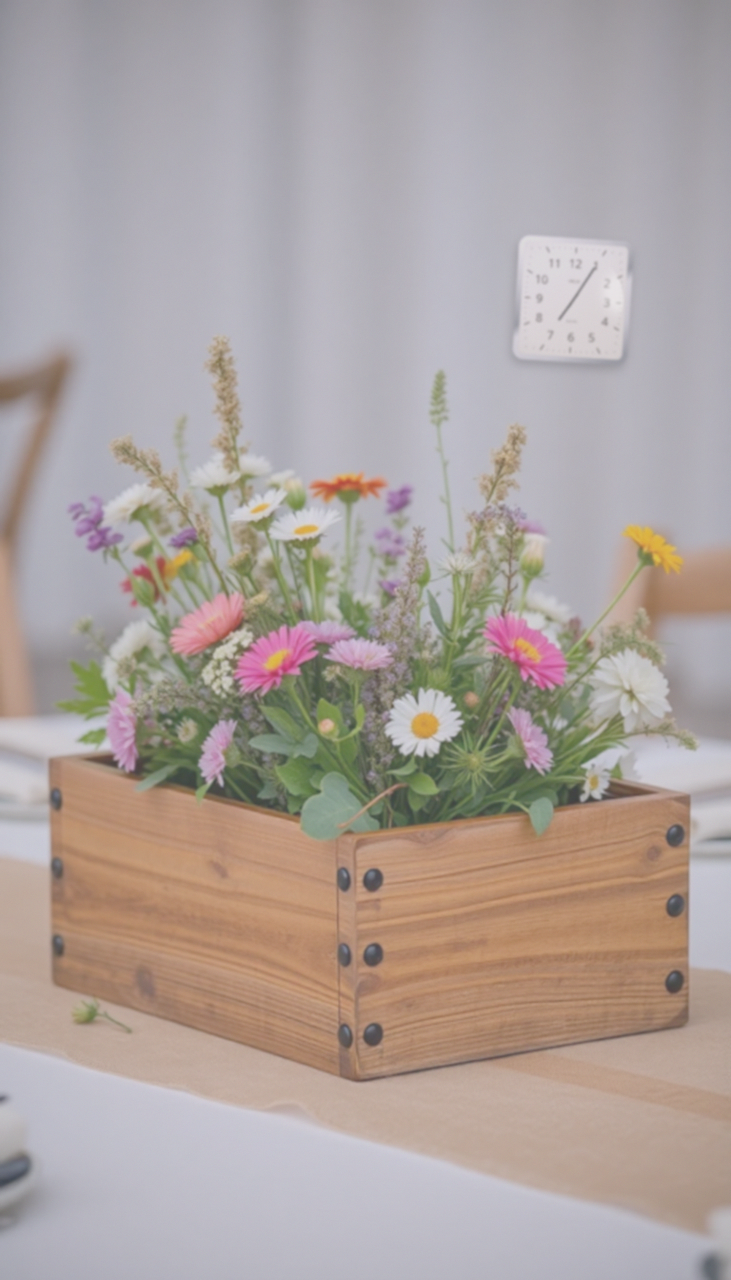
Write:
7,05
